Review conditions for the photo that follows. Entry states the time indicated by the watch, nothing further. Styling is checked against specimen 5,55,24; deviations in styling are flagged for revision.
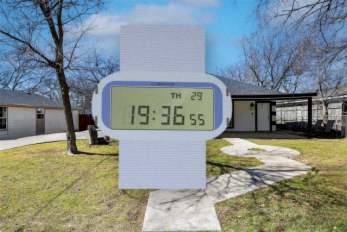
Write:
19,36,55
